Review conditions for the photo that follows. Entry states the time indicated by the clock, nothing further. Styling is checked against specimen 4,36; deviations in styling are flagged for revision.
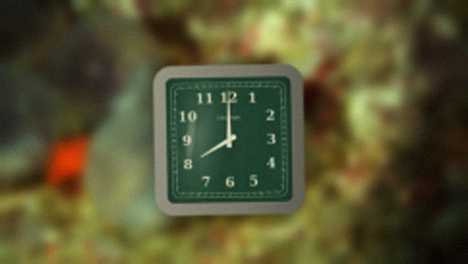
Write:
8,00
